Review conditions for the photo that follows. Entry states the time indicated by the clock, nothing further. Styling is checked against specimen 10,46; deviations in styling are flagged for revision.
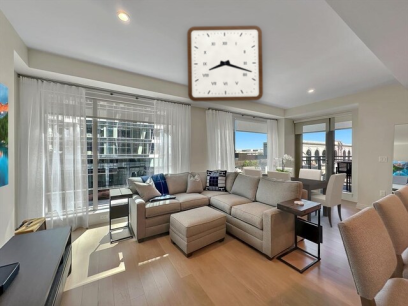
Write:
8,18
